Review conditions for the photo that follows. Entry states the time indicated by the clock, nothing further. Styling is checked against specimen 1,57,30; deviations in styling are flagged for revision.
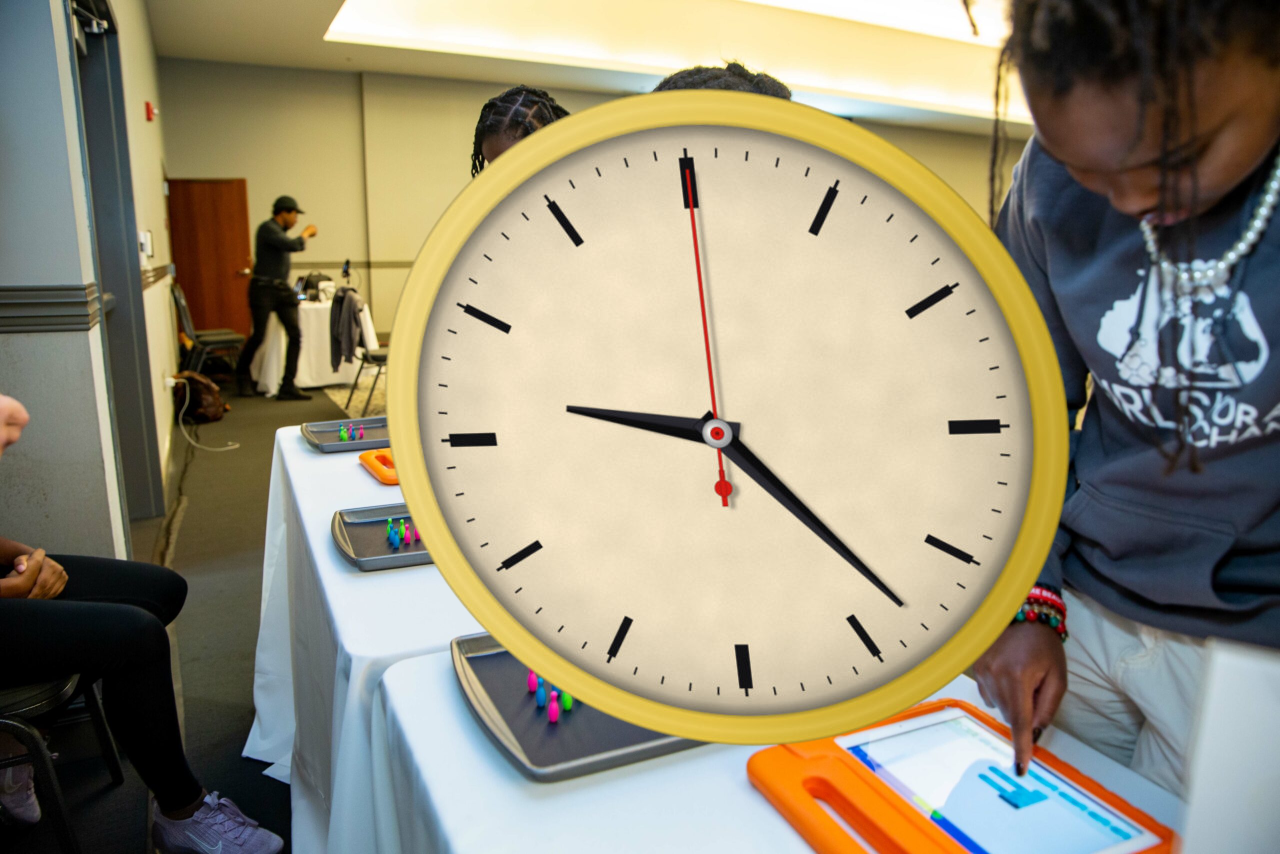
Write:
9,23,00
